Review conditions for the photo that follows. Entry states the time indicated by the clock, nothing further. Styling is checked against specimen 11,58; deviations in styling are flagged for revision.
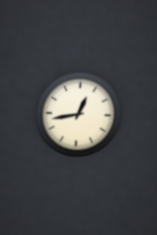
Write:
12,43
